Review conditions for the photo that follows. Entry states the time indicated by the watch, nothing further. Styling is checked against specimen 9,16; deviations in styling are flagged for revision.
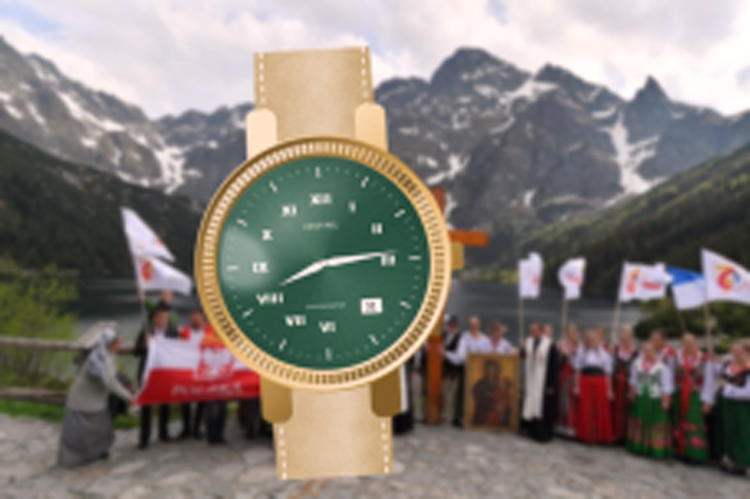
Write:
8,14
